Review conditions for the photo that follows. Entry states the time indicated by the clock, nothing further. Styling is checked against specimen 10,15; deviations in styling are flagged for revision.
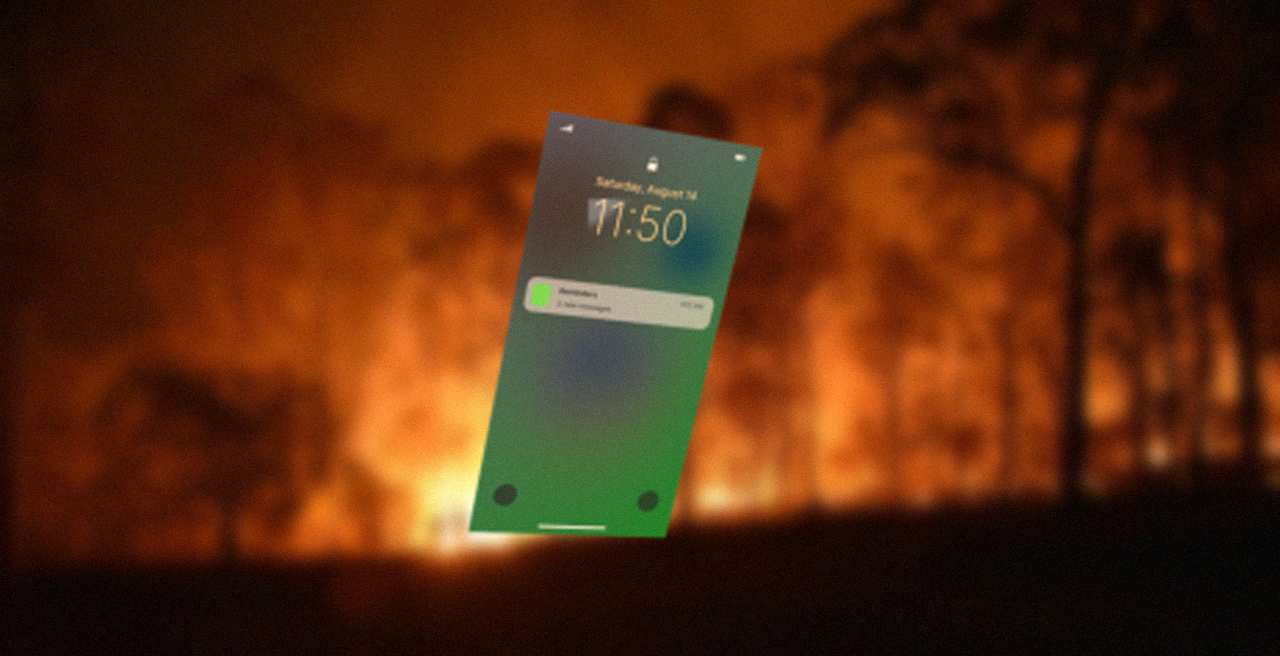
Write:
11,50
